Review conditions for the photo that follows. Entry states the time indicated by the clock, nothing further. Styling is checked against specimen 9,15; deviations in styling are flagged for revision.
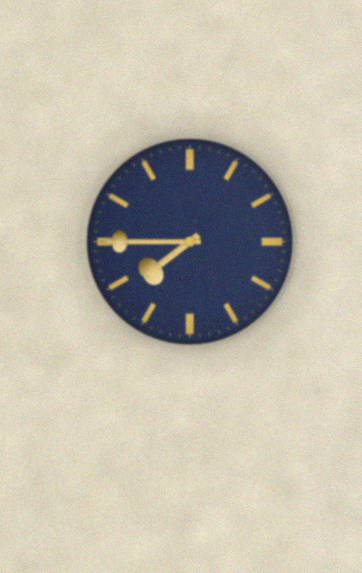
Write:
7,45
